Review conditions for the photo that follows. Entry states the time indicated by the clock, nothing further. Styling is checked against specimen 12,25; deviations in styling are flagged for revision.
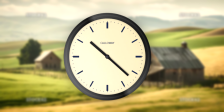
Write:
10,22
